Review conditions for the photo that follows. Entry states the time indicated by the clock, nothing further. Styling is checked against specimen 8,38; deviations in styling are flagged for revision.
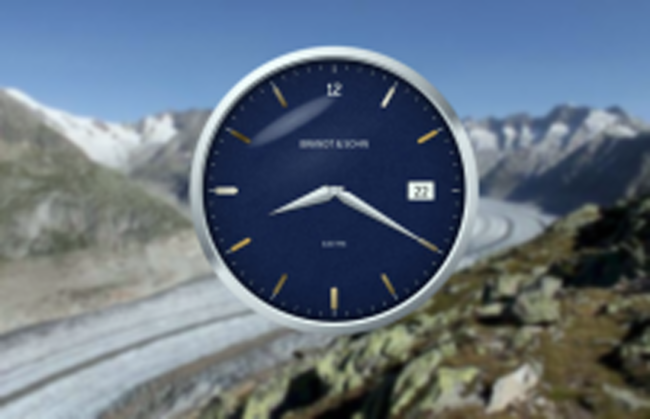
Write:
8,20
